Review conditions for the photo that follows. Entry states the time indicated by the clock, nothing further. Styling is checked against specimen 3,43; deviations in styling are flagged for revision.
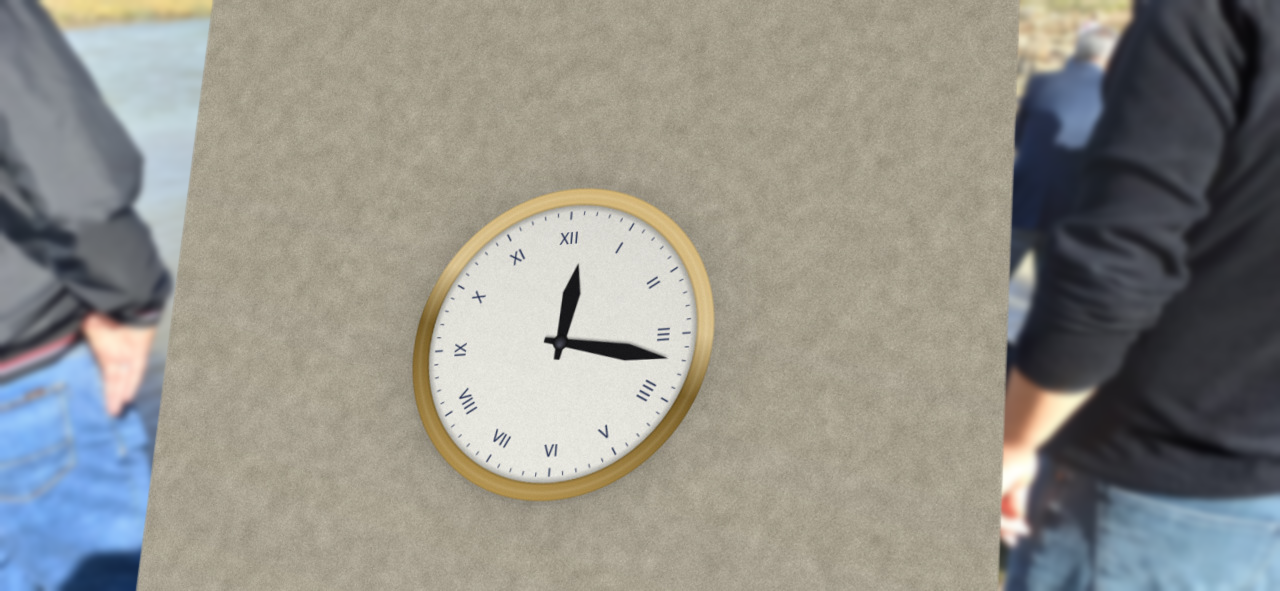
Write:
12,17
